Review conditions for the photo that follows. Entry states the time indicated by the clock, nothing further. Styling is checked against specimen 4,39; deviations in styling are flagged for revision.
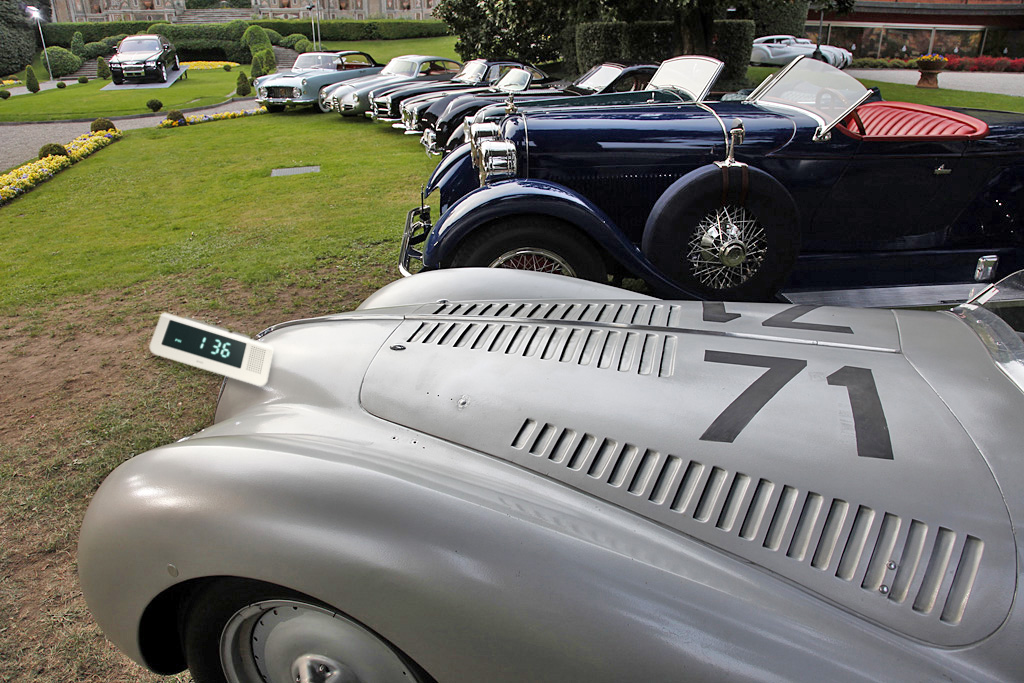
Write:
1,36
